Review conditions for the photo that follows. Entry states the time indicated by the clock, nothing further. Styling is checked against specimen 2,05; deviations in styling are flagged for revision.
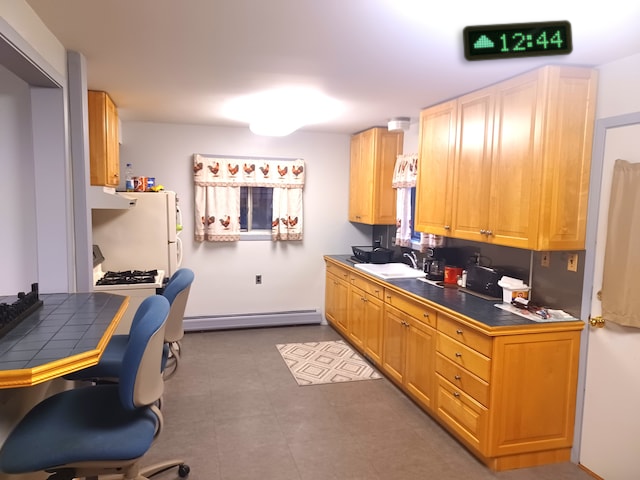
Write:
12,44
